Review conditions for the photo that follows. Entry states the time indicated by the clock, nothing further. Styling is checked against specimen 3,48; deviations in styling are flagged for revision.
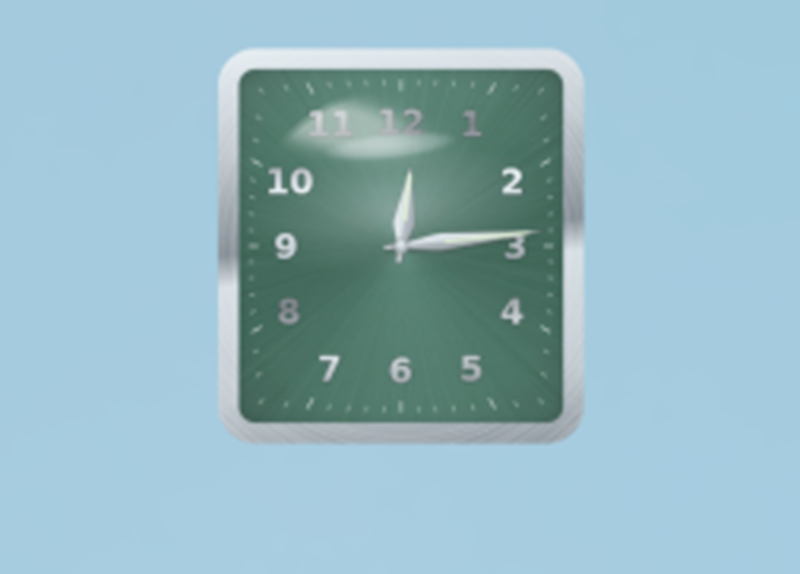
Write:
12,14
